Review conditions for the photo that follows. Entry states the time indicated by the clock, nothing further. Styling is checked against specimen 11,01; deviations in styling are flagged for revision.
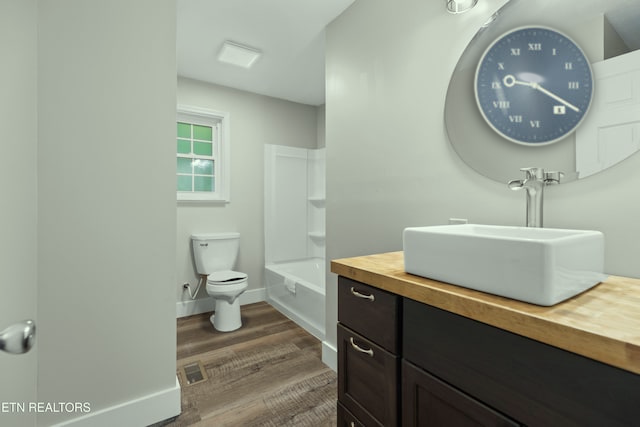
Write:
9,20
